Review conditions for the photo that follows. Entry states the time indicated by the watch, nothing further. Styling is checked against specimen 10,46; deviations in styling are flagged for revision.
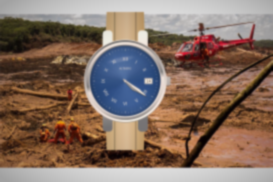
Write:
4,21
